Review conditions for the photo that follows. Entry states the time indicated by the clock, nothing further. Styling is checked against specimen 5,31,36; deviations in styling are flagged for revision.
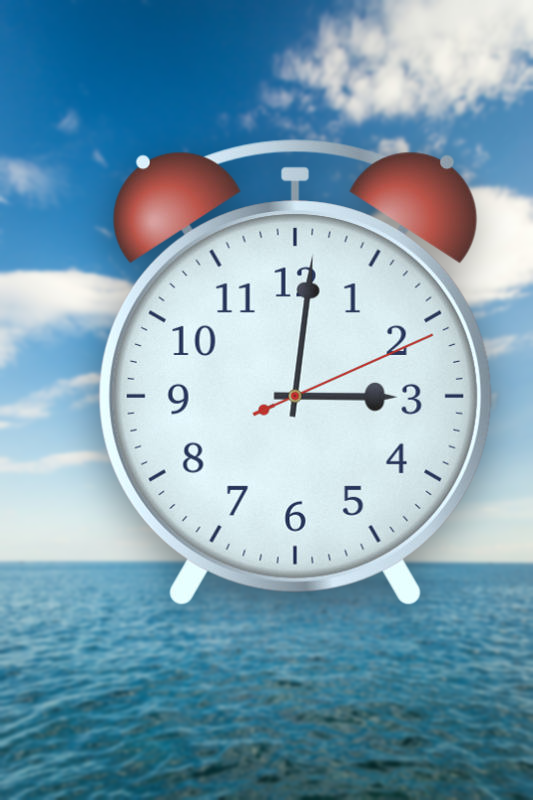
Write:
3,01,11
